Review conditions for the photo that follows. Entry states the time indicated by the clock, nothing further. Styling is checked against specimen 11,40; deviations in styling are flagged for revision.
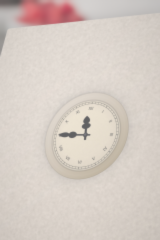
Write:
11,45
